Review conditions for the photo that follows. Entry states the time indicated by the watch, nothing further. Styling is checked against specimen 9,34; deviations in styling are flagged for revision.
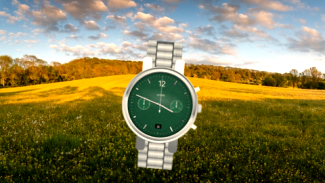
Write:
3,48
